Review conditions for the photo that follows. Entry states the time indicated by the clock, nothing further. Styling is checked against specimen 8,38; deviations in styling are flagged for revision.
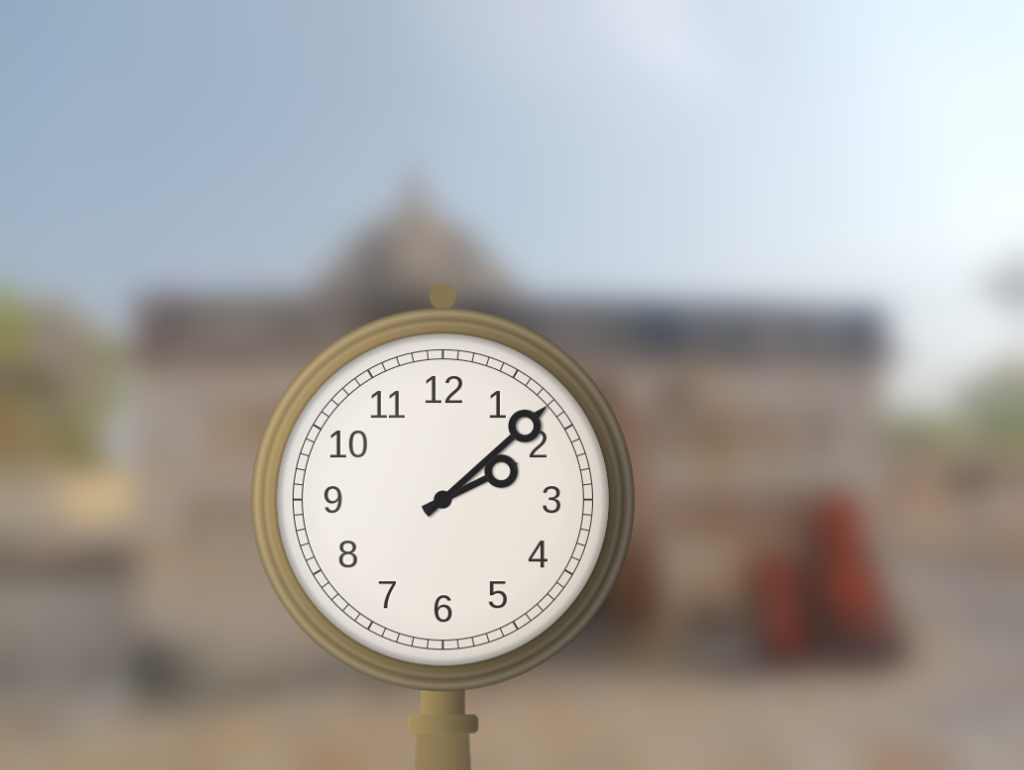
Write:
2,08
